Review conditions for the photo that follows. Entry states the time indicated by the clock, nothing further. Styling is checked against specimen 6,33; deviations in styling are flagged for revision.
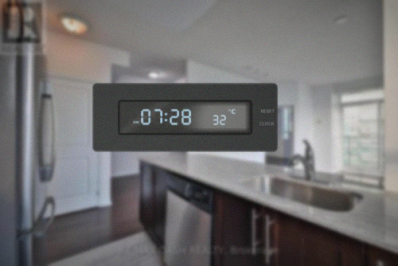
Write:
7,28
